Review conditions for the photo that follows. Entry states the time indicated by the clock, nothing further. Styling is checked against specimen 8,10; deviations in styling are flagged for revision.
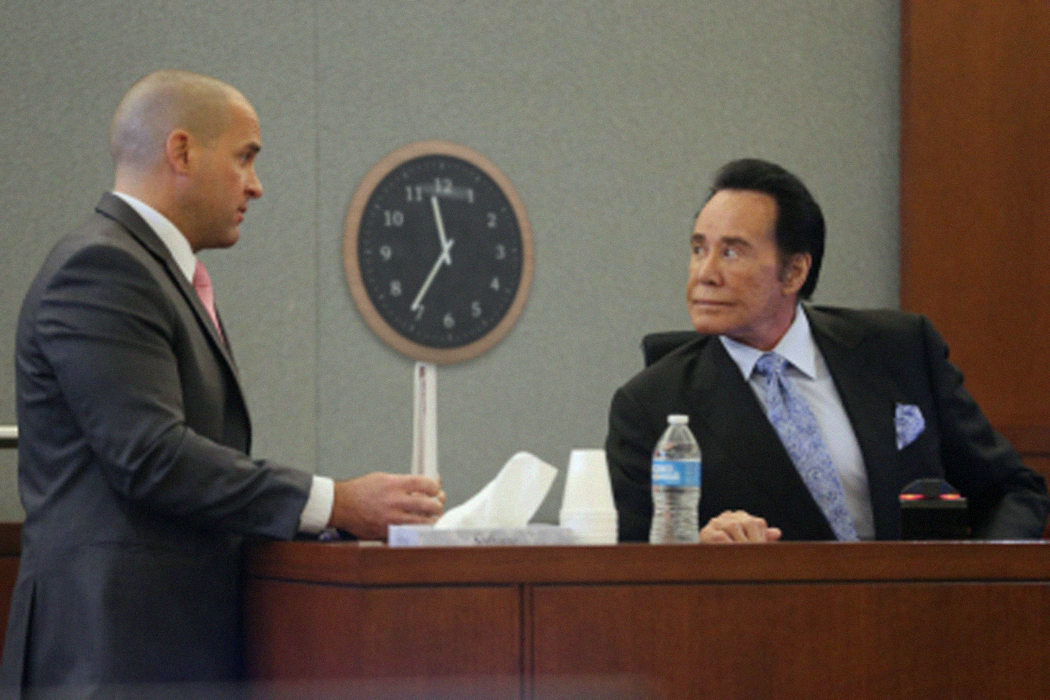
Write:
11,36
